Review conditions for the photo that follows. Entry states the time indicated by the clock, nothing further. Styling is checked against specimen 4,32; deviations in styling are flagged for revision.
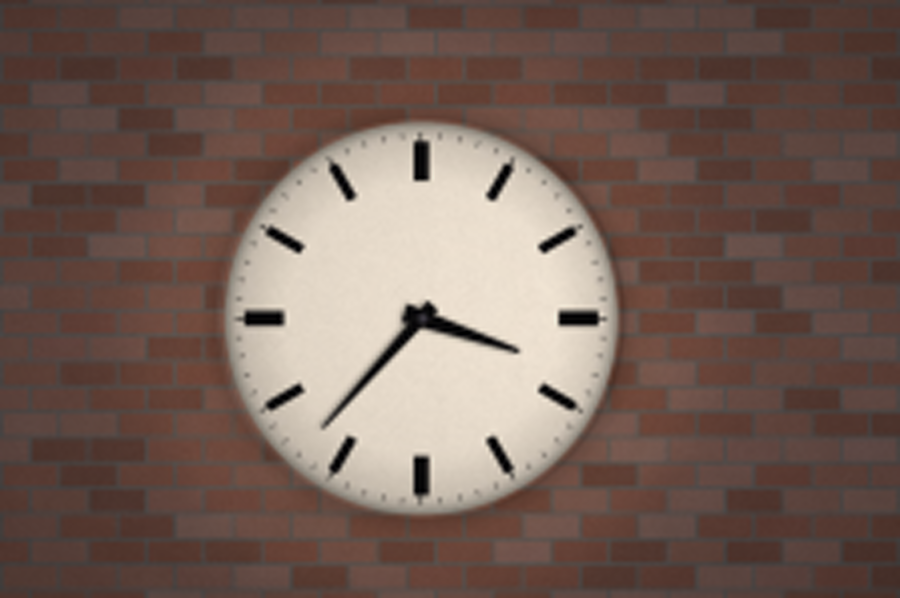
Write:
3,37
